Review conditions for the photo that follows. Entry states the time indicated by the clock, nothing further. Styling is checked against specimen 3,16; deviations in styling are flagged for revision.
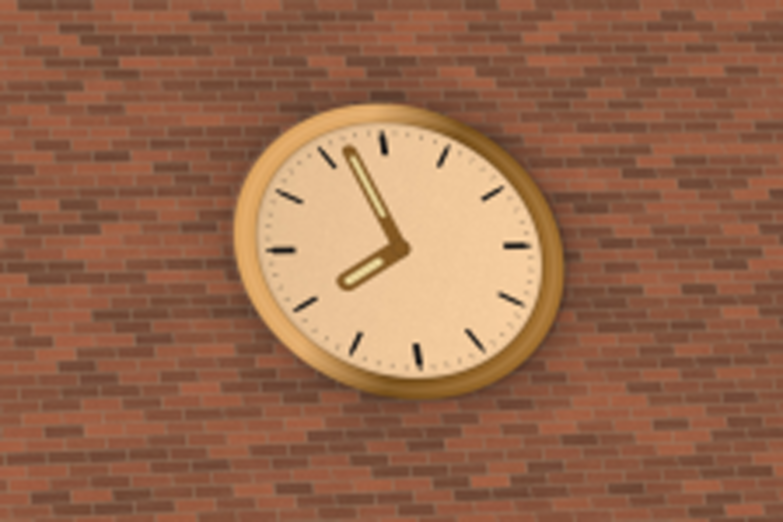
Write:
7,57
